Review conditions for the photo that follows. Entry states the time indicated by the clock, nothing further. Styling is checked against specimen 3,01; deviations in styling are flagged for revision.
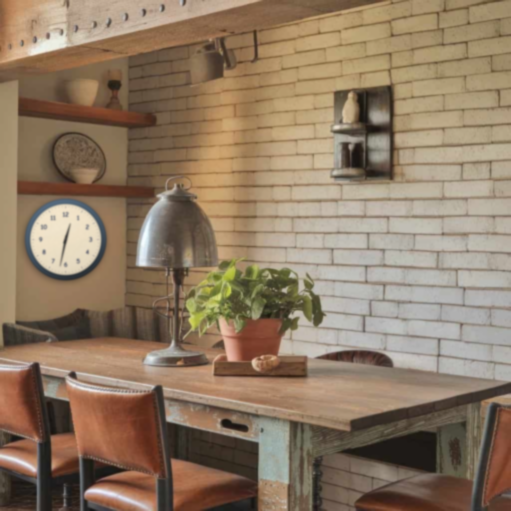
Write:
12,32
